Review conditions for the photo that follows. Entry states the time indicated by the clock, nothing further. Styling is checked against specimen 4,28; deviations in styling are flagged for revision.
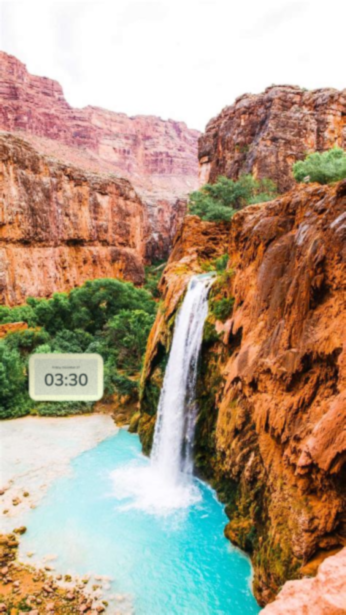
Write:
3,30
